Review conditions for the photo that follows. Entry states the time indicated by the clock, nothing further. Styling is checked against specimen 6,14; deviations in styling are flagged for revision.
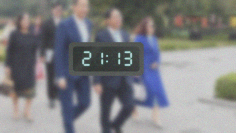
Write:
21,13
